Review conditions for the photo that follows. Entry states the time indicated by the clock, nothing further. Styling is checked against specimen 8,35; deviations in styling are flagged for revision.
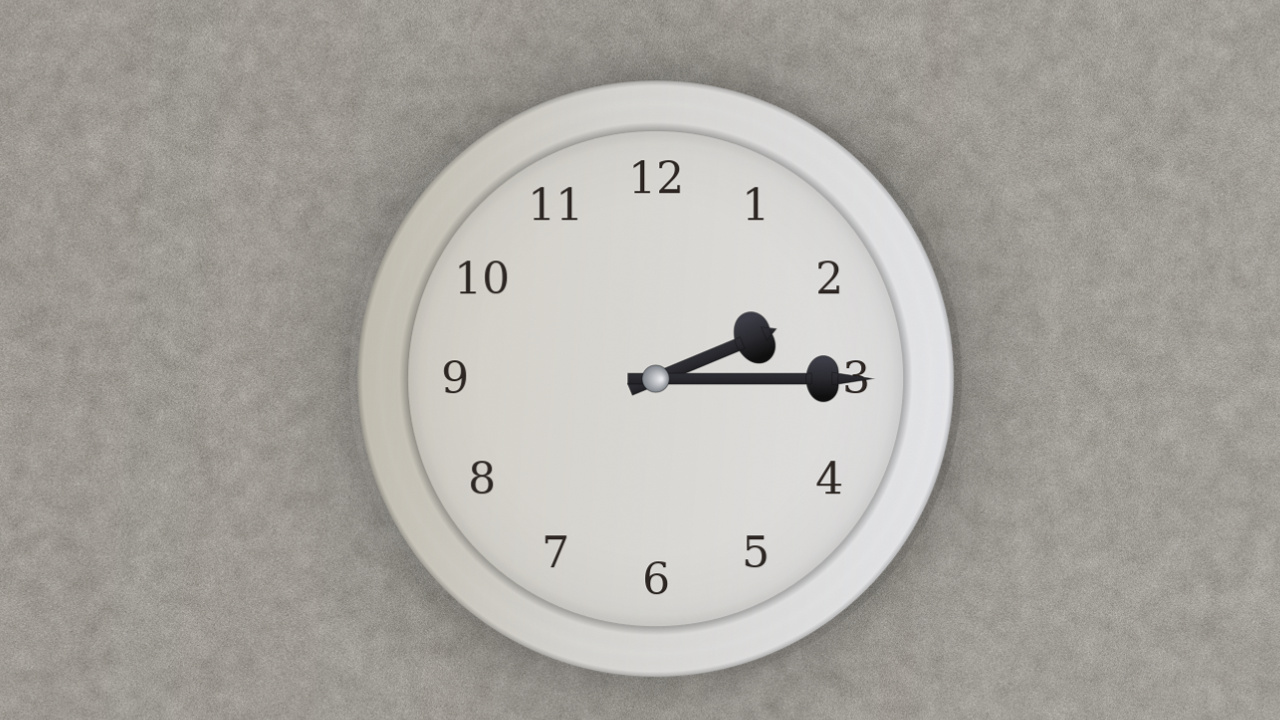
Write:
2,15
